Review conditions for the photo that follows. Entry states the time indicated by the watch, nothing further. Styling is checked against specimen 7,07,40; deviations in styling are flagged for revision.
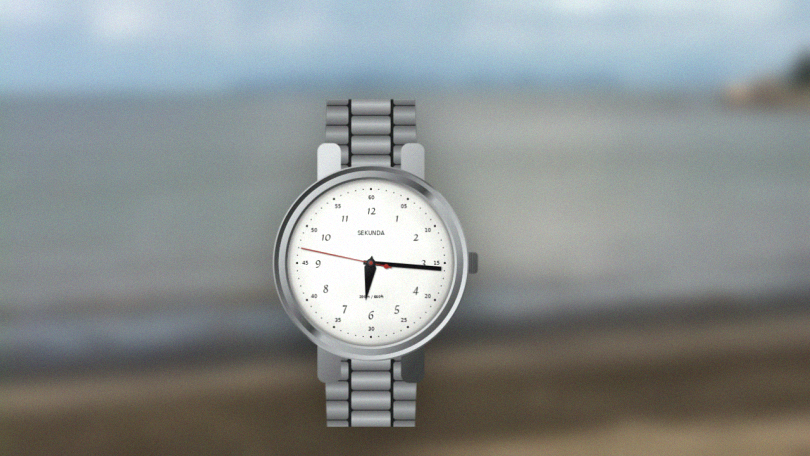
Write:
6,15,47
